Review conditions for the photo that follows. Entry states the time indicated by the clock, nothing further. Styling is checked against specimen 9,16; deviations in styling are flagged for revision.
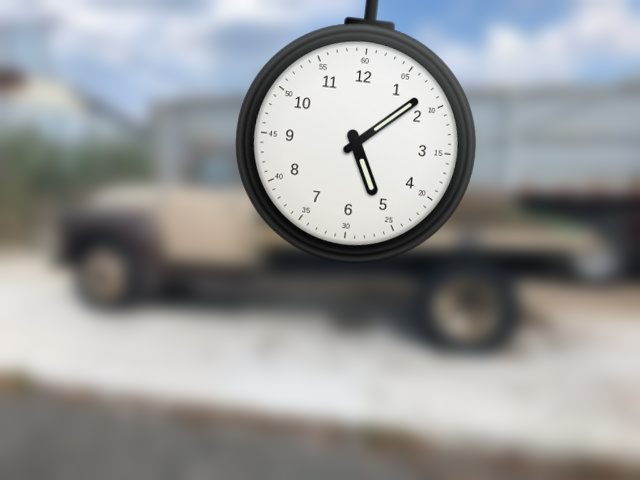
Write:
5,08
